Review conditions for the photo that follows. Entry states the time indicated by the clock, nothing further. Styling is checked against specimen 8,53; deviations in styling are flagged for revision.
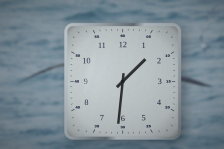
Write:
1,31
